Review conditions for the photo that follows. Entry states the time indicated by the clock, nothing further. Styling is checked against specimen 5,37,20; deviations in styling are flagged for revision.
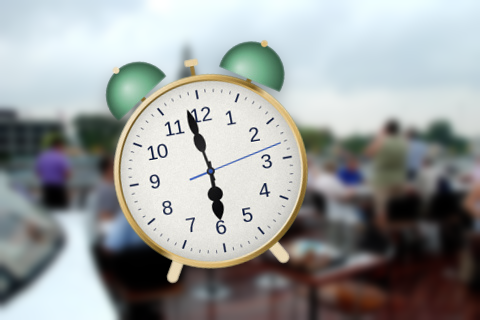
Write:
5,58,13
